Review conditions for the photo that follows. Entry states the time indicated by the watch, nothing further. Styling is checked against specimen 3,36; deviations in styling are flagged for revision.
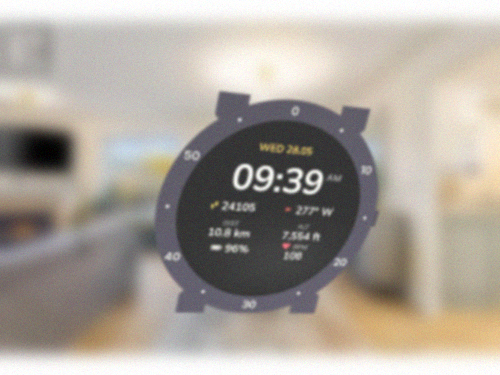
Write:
9,39
